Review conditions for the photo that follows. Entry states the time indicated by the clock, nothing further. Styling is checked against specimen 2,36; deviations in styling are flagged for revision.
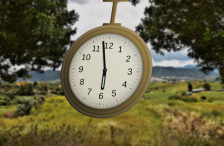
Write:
5,58
